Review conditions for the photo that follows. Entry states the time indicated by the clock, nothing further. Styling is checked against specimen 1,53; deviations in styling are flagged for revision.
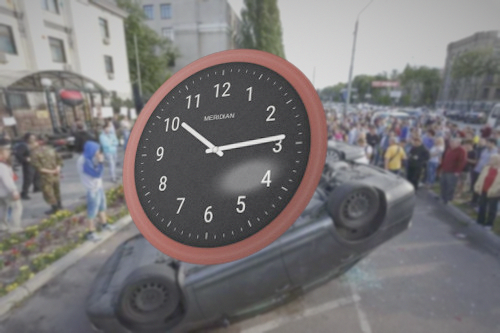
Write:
10,14
